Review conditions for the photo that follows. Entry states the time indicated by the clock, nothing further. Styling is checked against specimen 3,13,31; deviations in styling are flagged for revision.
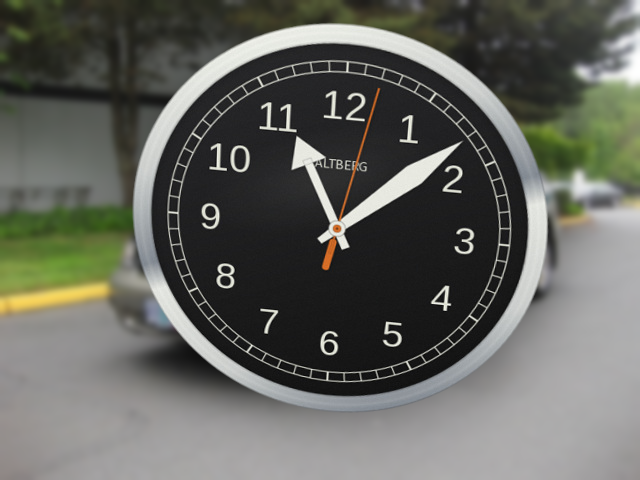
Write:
11,08,02
